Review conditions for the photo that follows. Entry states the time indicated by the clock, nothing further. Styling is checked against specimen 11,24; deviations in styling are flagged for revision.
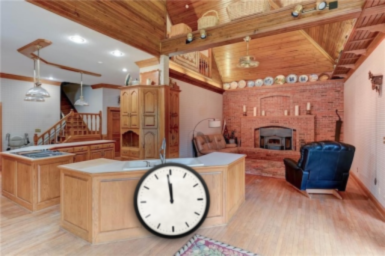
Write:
11,59
